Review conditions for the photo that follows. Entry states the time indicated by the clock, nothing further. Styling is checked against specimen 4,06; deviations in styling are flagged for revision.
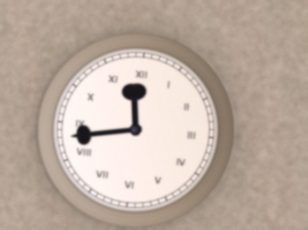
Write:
11,43
